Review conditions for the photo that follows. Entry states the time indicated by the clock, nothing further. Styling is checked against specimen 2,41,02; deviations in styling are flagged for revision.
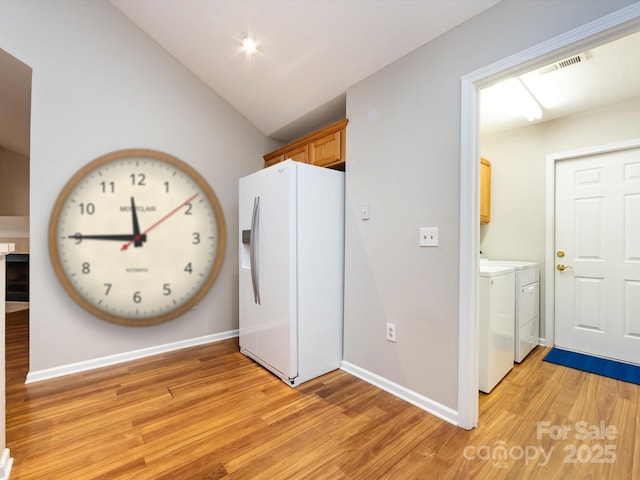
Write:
11,45,09
